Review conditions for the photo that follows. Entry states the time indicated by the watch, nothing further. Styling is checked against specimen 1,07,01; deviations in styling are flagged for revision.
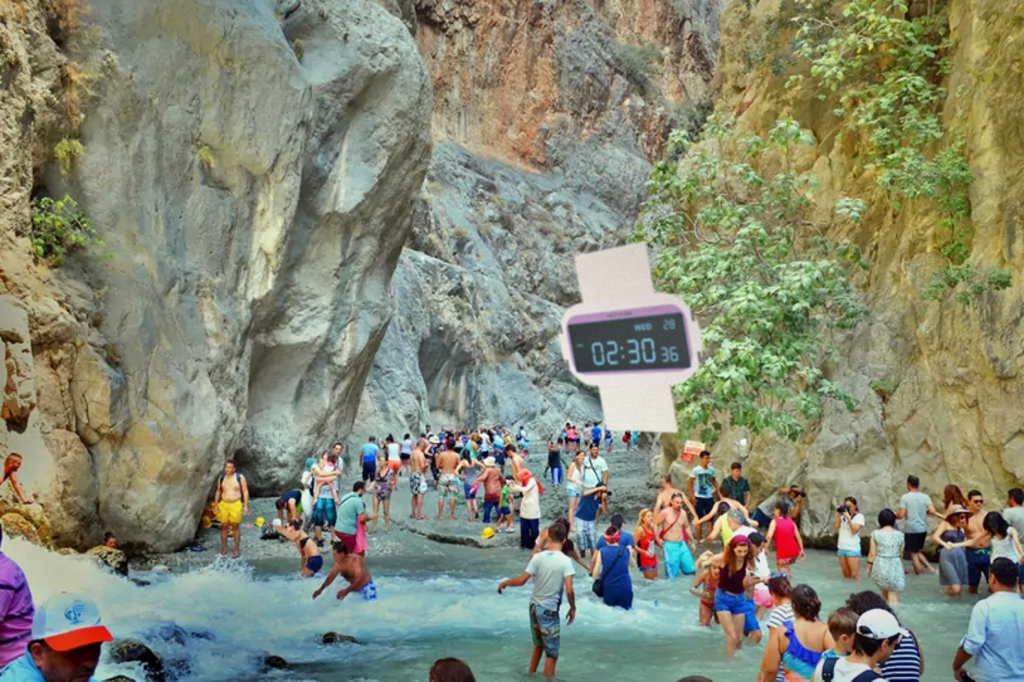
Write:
2,30,36
